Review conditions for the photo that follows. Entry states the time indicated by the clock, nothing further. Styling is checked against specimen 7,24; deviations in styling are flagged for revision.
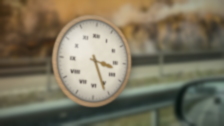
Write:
3,26
